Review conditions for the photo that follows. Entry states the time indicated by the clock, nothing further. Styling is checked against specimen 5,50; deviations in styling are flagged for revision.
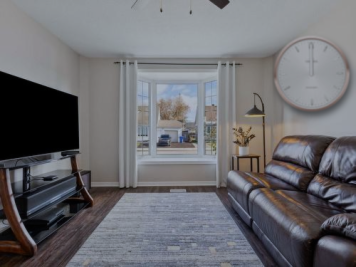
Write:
12,00
